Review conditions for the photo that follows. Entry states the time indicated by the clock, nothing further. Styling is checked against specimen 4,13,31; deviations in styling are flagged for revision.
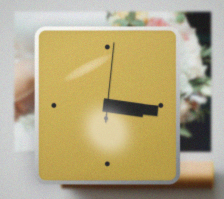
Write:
3,16,01
